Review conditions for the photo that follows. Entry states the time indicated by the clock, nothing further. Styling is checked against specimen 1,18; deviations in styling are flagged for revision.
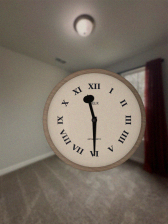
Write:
11,30
